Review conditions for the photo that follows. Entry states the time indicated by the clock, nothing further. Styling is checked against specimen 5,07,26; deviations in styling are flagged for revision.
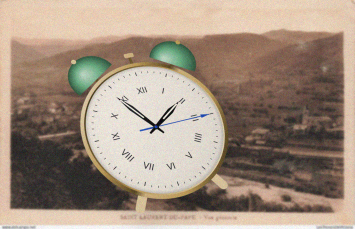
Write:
1,54,15
